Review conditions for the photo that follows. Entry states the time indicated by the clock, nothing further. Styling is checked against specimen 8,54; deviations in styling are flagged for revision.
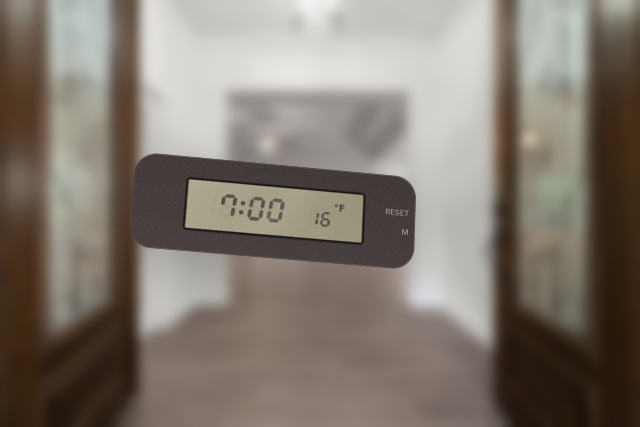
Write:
7,00
